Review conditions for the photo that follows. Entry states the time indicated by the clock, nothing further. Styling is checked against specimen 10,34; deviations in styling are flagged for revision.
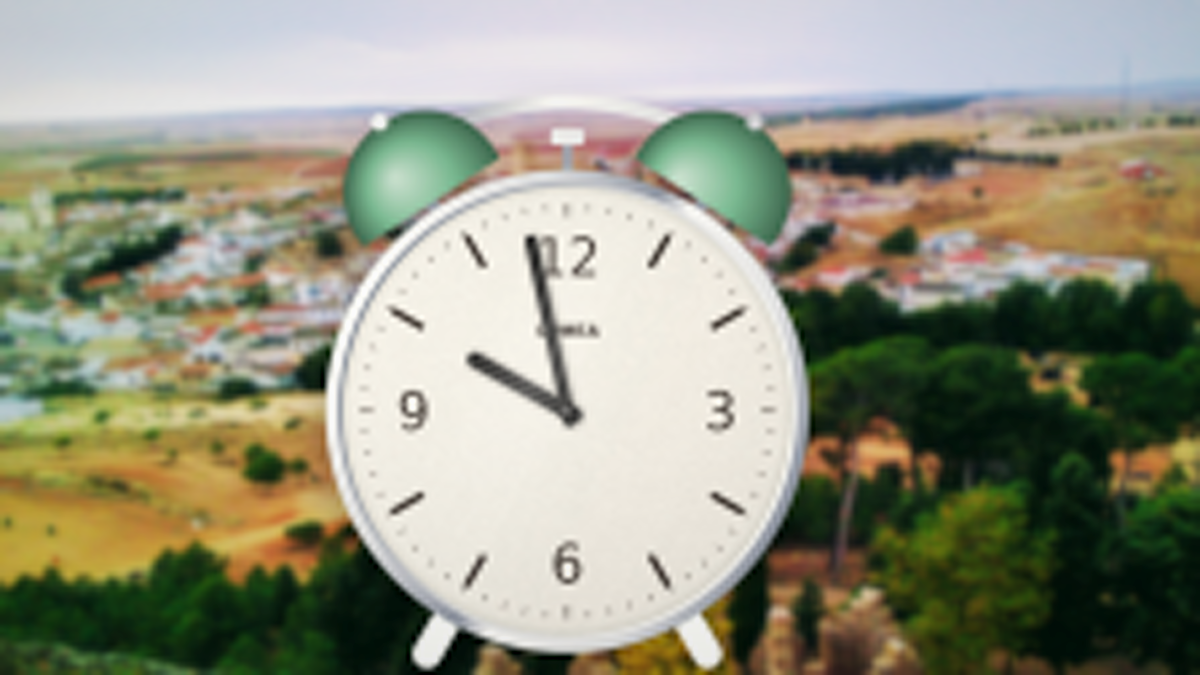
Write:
9,58
